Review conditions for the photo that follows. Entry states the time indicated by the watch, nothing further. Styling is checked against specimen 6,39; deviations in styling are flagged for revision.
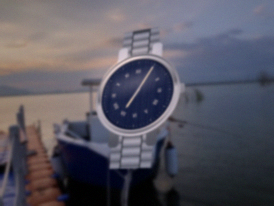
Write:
7,05
